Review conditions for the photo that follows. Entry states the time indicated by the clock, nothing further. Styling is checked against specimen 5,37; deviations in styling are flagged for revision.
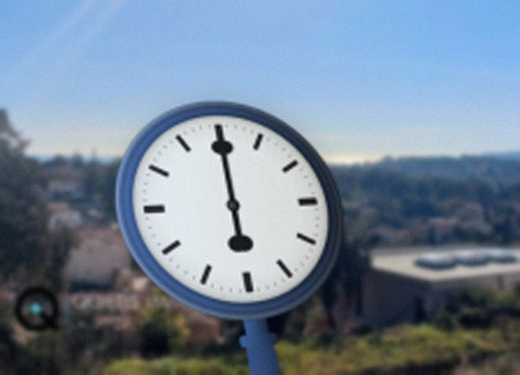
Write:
6,00
